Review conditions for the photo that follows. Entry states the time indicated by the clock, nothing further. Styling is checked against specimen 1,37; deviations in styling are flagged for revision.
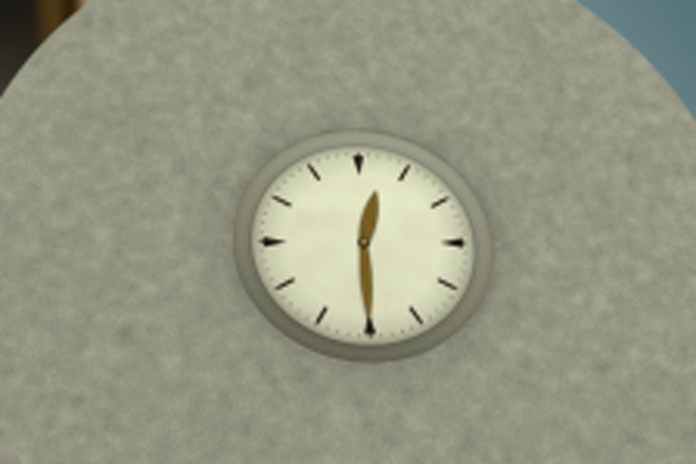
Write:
12,30
